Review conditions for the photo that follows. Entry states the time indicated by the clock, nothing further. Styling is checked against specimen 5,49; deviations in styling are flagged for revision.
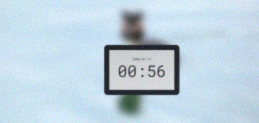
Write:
0,56
